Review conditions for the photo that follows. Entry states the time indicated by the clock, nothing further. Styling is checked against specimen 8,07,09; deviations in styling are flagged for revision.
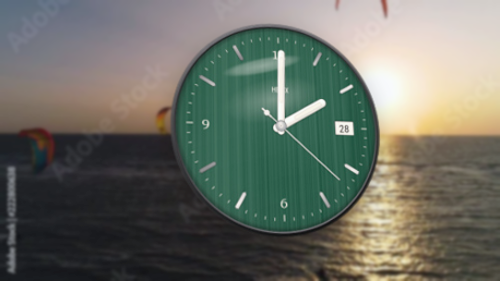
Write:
2,00,22
